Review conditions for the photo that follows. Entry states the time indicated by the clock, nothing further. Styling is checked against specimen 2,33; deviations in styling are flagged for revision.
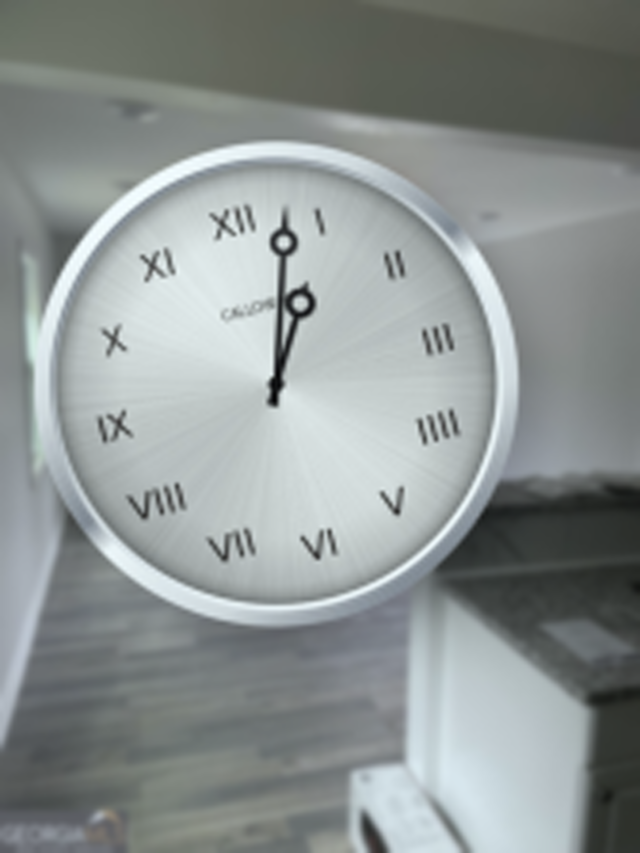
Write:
1,03
